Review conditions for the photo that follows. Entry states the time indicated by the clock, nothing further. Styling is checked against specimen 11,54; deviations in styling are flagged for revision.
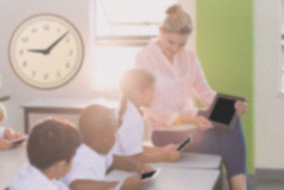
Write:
9,08
